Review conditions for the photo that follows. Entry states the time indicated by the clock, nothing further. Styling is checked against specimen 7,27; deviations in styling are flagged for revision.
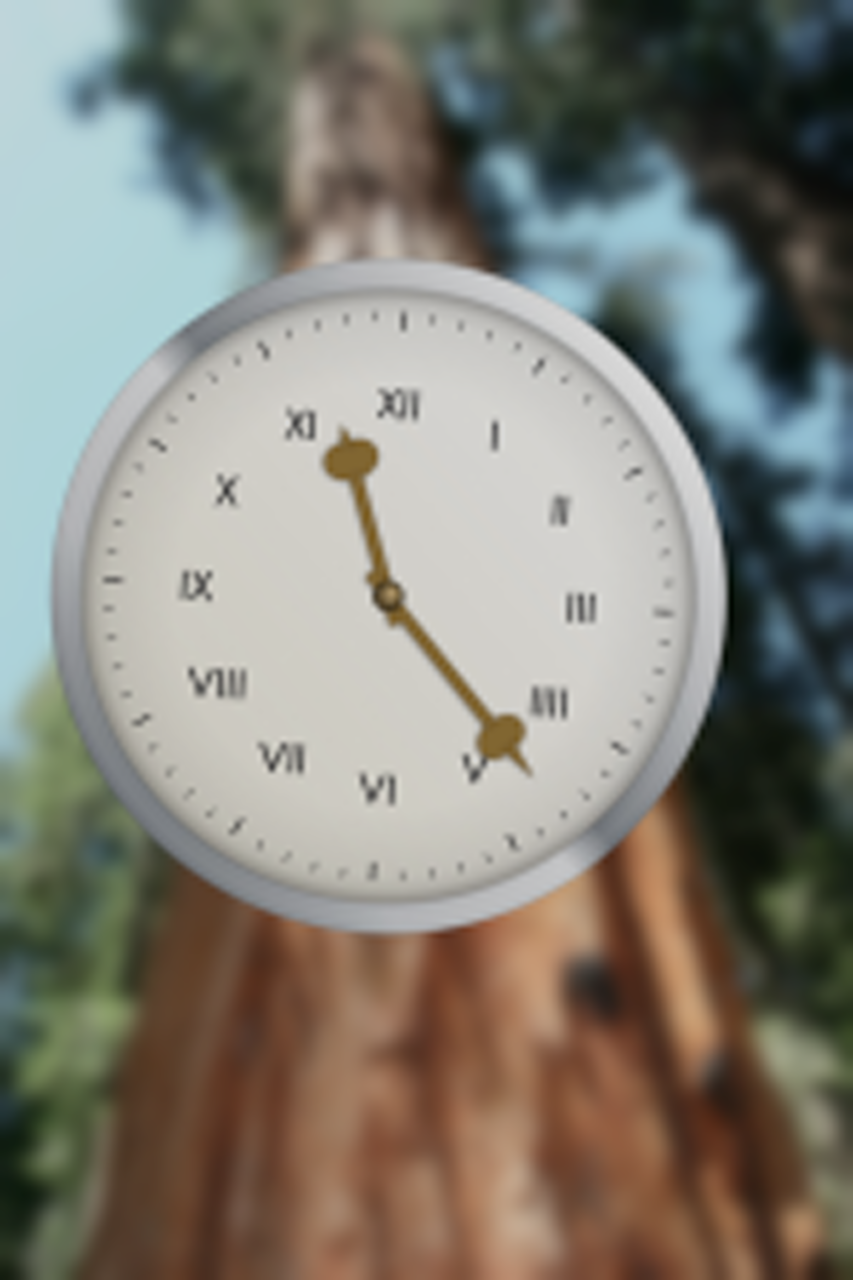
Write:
11,23
